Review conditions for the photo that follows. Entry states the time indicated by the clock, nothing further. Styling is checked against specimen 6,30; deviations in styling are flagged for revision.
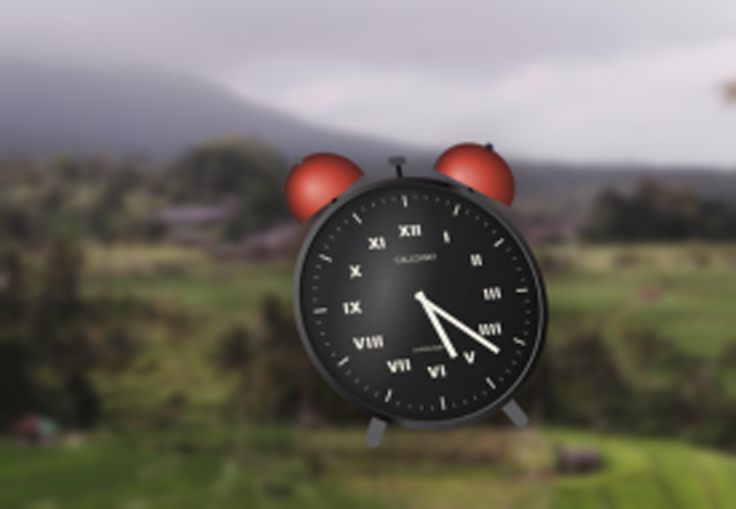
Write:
5,22
